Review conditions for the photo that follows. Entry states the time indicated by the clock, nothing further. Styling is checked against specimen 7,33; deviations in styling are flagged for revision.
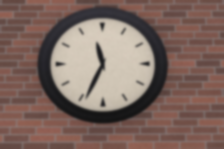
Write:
11,34
